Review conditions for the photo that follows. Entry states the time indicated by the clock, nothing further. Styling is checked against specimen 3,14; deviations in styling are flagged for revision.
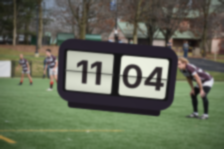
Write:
11,04
